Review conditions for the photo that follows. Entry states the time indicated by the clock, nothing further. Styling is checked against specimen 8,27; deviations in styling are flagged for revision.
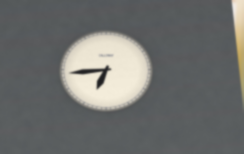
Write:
6,44
